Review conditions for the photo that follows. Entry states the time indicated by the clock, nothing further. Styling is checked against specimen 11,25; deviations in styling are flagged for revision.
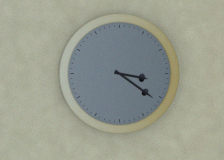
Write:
3,21
